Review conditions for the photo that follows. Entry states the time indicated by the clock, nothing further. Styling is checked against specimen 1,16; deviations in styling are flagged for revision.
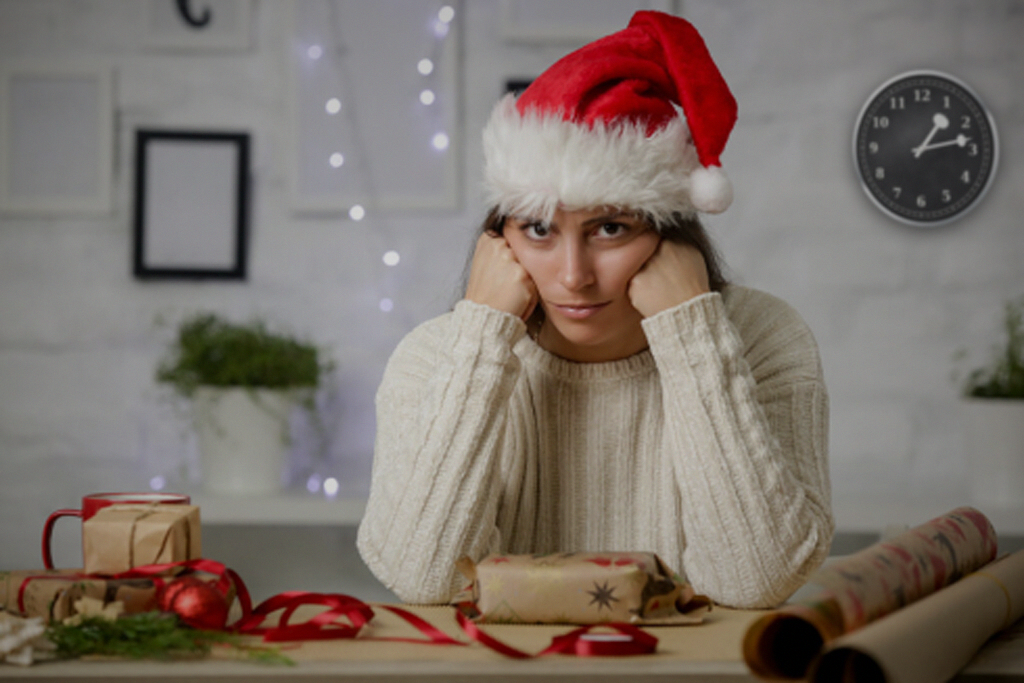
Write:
1,13
